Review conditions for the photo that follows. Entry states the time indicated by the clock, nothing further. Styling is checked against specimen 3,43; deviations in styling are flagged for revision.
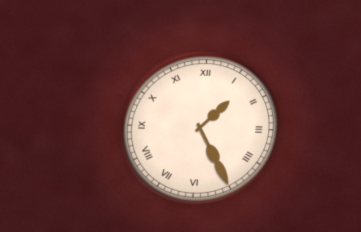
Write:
1,25
